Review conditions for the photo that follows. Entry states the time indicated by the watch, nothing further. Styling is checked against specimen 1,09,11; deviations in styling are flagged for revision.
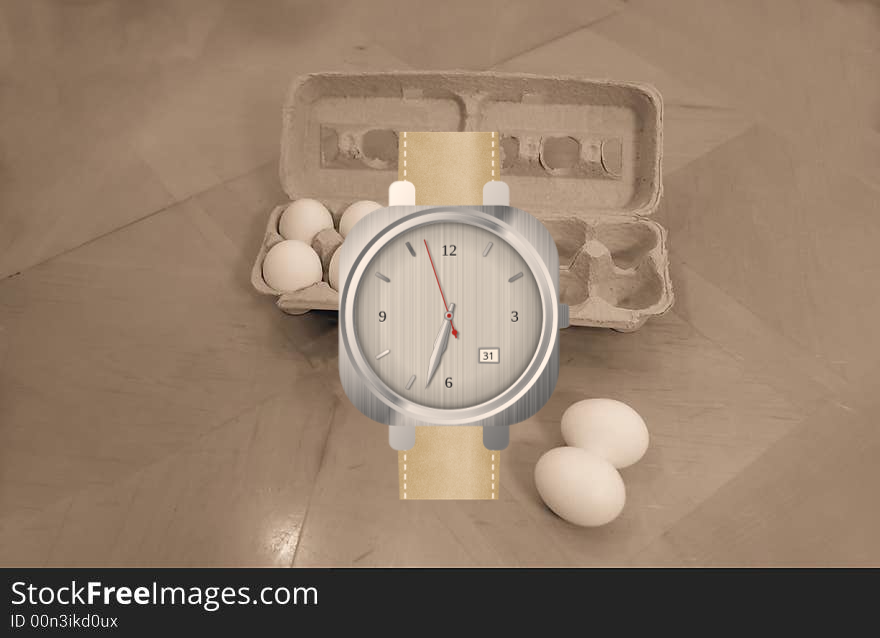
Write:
6,32,57
